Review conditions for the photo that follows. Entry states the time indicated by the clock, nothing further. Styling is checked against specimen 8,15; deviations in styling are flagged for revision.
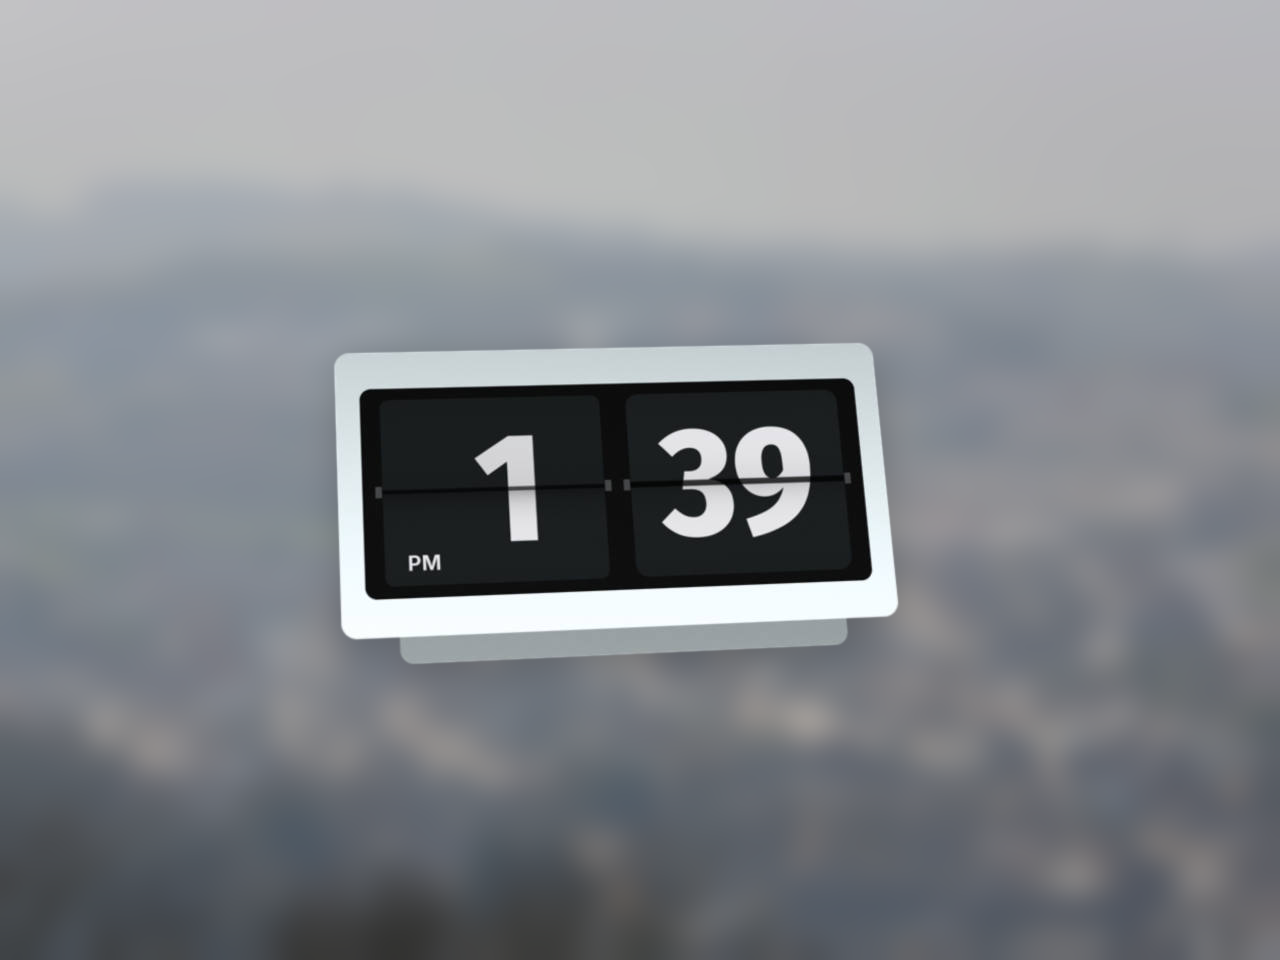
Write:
1,39
